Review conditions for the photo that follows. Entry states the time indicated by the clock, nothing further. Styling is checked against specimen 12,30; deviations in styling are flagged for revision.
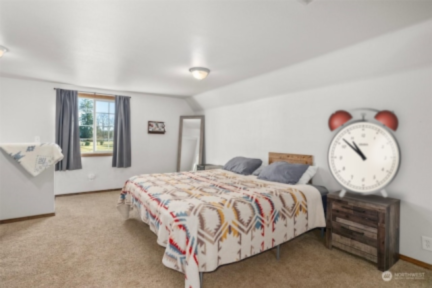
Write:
10,52
